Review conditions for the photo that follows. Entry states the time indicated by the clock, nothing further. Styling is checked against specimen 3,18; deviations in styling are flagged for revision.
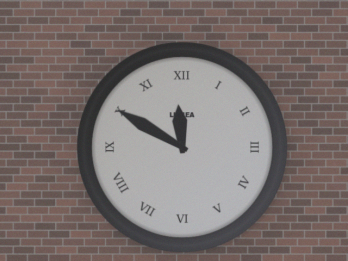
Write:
11,50
